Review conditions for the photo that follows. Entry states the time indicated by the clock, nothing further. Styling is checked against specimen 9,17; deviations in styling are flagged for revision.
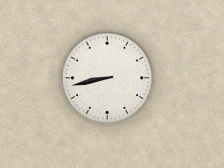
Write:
8,43
